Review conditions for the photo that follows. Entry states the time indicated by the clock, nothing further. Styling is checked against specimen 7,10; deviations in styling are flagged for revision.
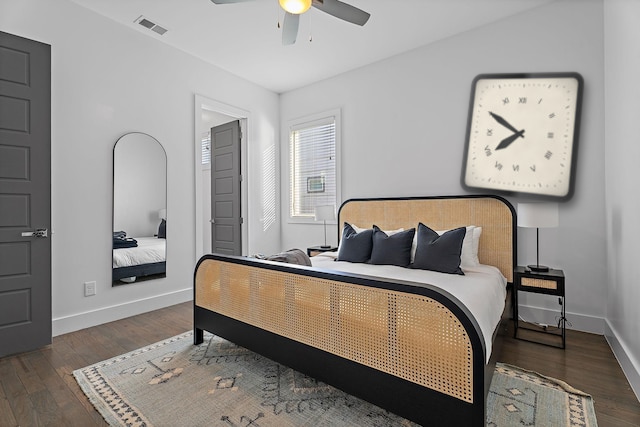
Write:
7,50
